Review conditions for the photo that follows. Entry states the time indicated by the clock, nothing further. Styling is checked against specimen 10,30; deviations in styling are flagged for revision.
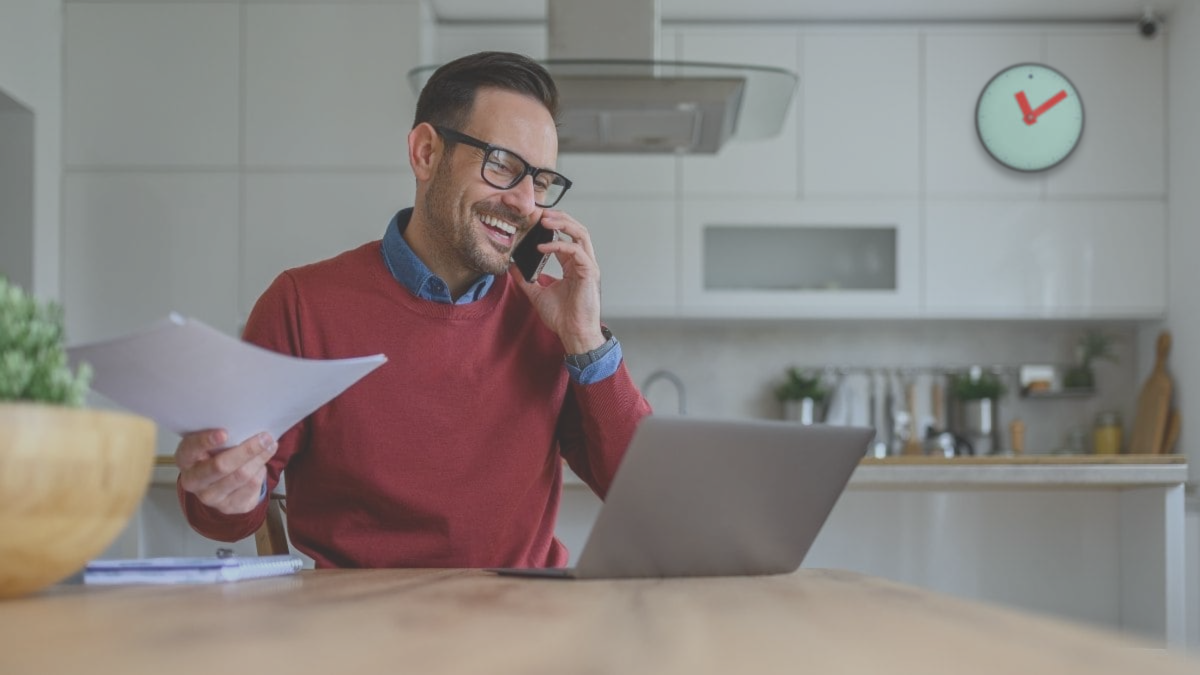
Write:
11,09
